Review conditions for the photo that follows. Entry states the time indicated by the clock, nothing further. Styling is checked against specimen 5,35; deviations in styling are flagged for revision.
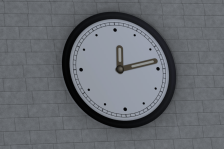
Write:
12,13
